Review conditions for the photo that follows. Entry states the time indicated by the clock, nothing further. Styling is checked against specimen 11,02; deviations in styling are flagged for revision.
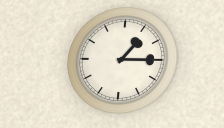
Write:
1,15
